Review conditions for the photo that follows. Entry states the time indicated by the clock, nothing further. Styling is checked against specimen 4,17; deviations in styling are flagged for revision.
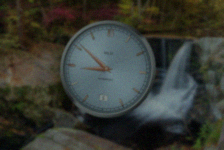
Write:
8,51
